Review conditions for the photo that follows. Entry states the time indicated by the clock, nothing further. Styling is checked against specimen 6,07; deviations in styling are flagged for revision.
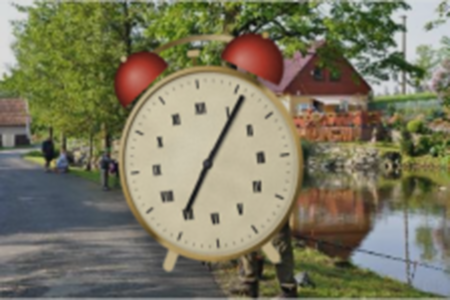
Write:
7,06
